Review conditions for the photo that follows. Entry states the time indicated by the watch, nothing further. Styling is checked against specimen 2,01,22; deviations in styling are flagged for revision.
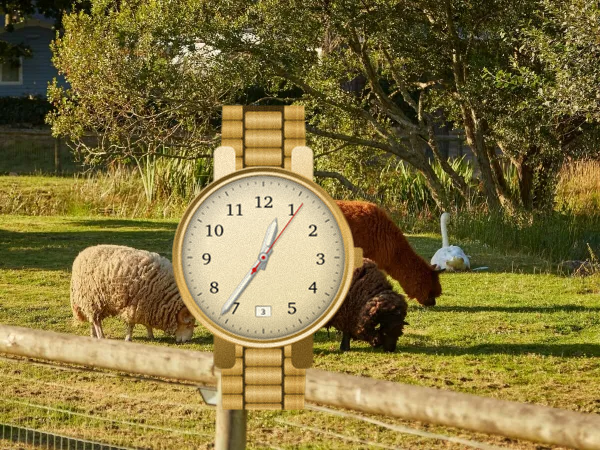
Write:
12,36,06
